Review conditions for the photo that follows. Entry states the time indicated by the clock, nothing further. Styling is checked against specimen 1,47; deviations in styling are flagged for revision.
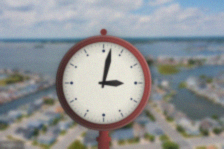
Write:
3,02
